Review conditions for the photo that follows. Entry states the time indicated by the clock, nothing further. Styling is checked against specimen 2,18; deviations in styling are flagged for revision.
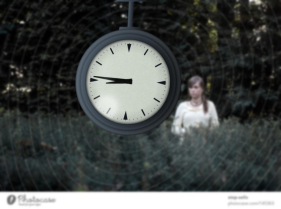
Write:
8,46
